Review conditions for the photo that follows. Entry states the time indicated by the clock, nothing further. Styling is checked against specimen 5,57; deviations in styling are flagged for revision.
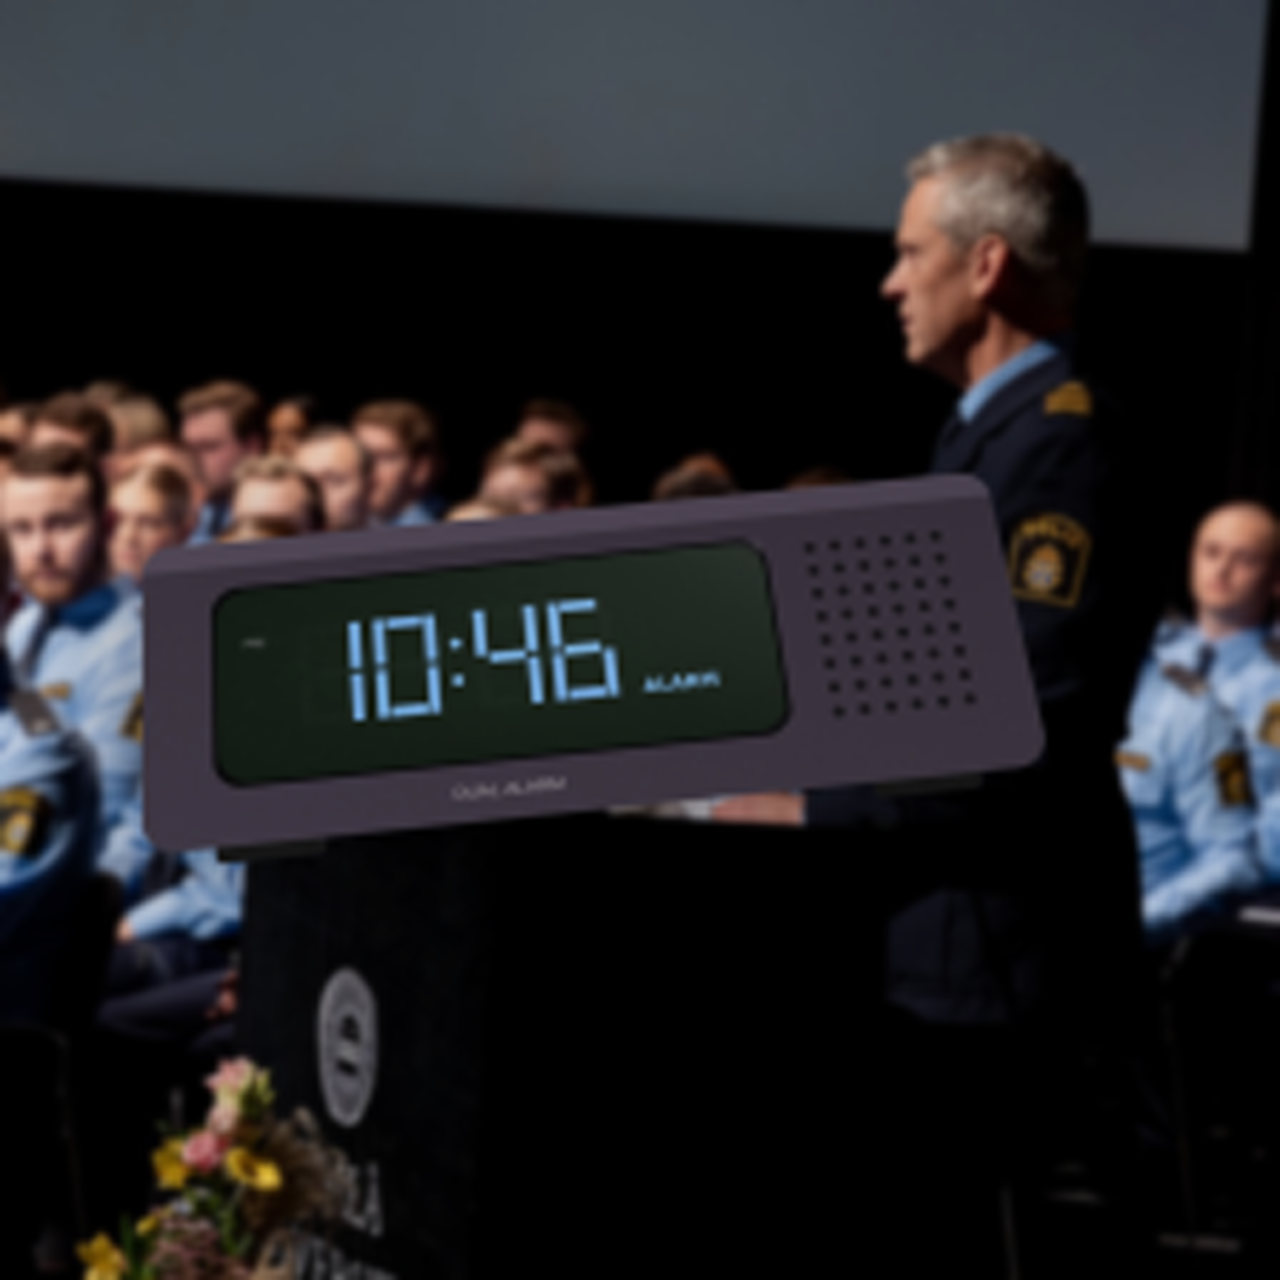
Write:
10,46
